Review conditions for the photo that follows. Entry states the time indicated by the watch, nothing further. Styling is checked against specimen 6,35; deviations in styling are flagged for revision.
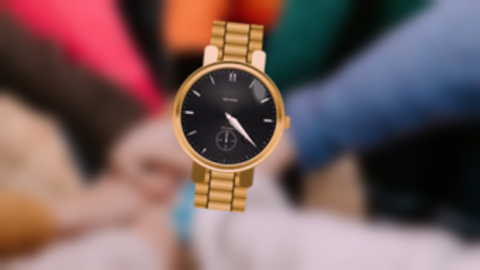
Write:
4,22
